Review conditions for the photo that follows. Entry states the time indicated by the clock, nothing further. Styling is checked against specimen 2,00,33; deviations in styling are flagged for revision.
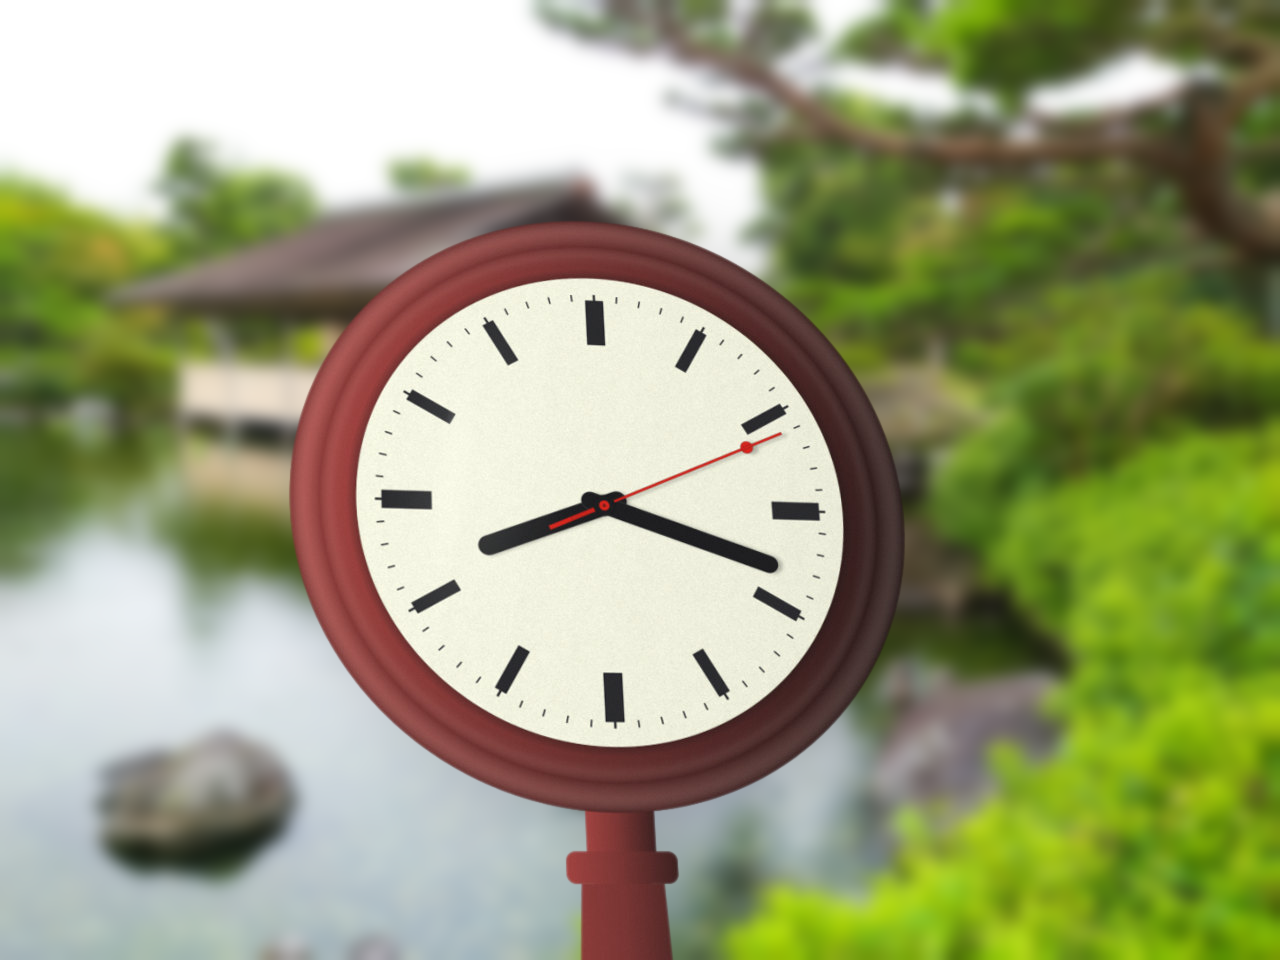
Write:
8,18,11
